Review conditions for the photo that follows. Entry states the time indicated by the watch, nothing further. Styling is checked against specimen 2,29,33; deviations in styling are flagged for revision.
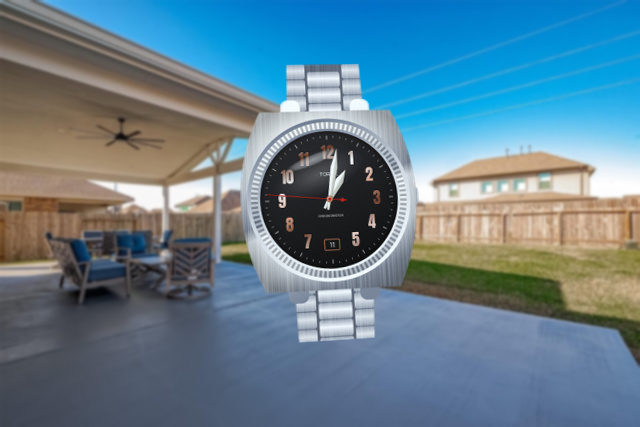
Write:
1,01,46
